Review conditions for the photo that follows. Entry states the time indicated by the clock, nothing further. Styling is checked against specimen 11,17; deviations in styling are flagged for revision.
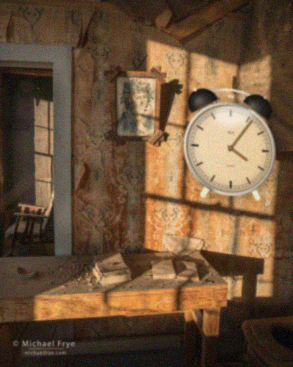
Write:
4,06
